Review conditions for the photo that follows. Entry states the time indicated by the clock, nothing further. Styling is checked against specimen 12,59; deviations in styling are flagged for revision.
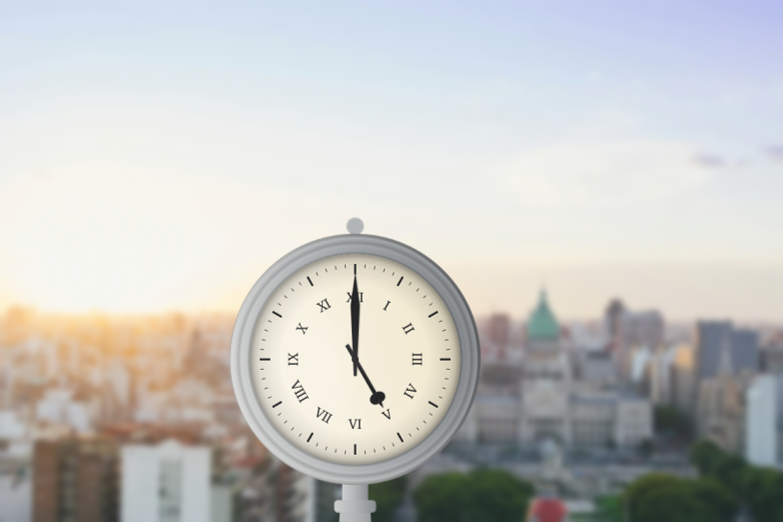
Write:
5,00
